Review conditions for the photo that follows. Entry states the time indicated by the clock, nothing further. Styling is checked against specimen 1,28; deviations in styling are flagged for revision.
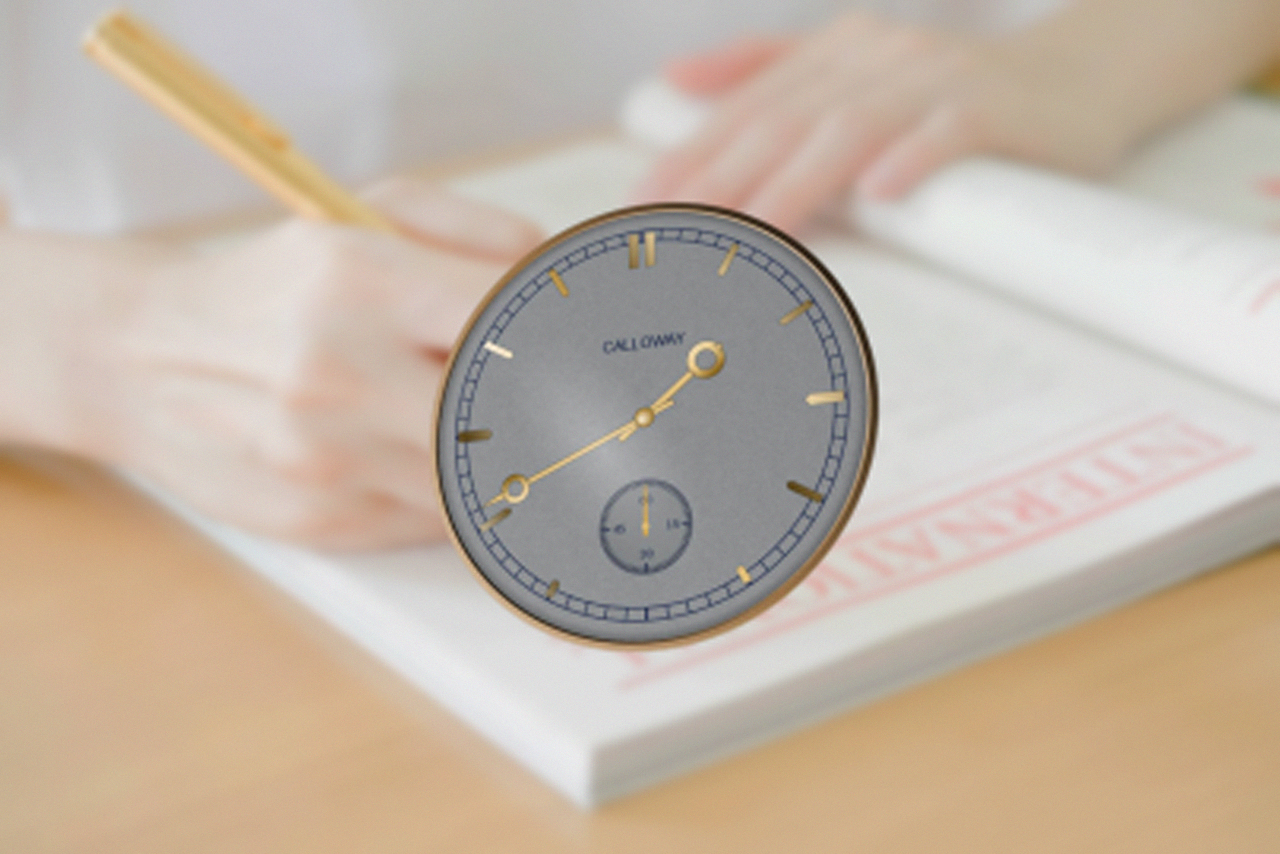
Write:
1,41
